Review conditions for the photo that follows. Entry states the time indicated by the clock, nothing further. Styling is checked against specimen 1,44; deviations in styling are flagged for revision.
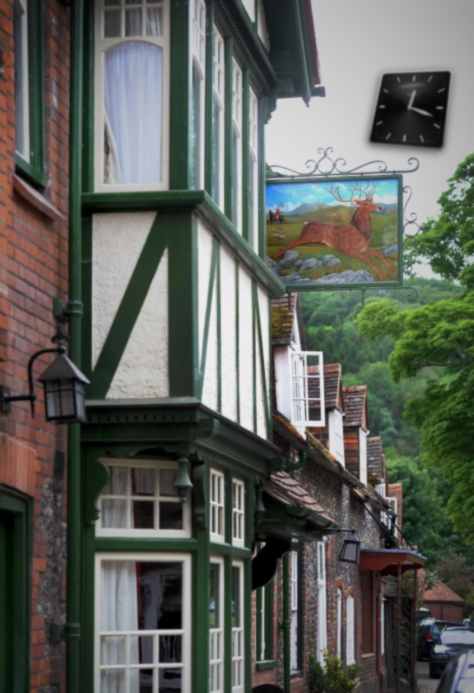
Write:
12,18
